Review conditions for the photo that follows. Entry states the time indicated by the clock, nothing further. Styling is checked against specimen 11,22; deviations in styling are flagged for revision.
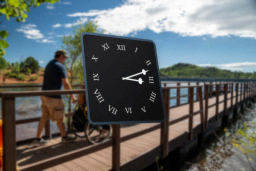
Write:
3,12
